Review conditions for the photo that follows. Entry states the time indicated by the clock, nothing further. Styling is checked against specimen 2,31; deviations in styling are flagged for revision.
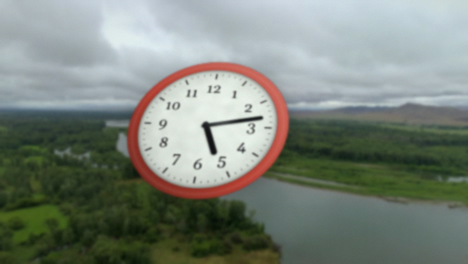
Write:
5,13
